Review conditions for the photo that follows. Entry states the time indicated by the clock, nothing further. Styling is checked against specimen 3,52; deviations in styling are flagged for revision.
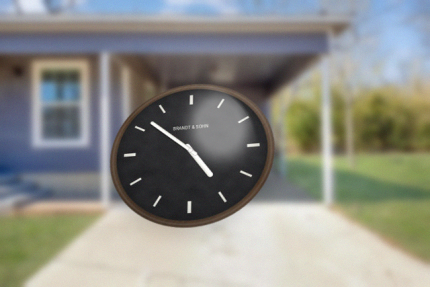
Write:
4,52
